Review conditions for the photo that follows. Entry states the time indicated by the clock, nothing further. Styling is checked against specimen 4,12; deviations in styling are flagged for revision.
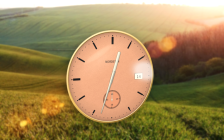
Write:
12,33
